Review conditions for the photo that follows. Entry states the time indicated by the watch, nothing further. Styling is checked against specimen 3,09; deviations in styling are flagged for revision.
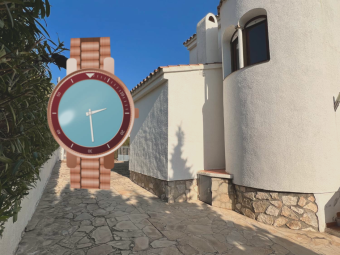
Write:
2,29
